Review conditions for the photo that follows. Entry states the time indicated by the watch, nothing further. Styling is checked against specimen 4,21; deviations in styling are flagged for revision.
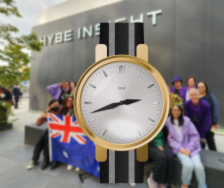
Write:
2,42
